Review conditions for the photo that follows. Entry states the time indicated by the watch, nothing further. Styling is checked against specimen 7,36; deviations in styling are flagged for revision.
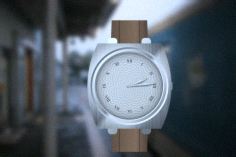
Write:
2,14
